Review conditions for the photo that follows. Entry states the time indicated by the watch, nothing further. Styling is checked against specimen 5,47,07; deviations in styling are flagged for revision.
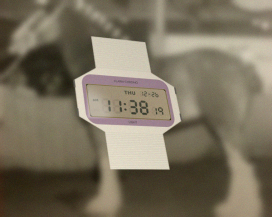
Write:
11,38,19
